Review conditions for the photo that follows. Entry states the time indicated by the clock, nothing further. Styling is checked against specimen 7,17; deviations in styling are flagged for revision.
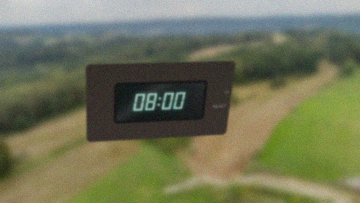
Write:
8,00
